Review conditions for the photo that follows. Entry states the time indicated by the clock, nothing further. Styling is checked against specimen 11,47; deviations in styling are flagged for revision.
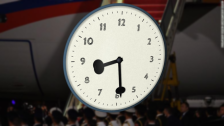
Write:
8,29
